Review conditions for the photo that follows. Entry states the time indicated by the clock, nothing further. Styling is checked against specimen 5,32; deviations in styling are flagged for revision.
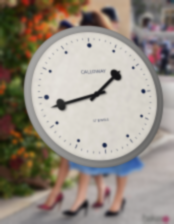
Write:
1,43
